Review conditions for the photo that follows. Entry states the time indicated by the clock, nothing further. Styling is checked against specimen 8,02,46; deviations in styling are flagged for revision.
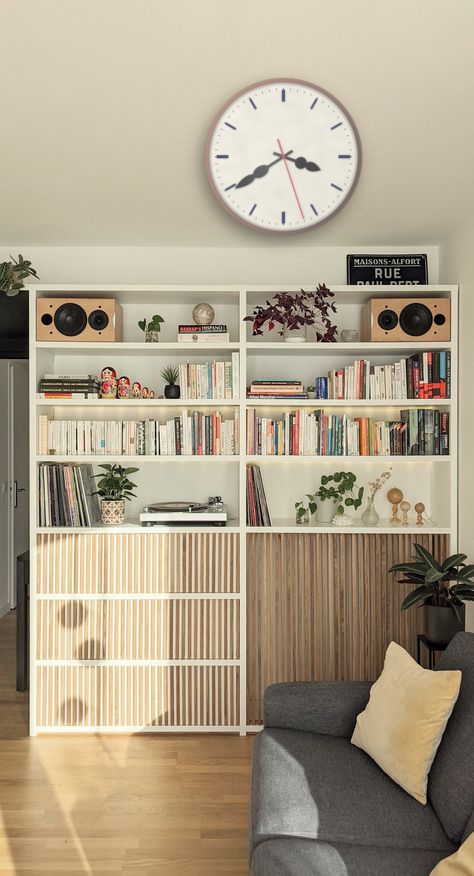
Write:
3,39,27
